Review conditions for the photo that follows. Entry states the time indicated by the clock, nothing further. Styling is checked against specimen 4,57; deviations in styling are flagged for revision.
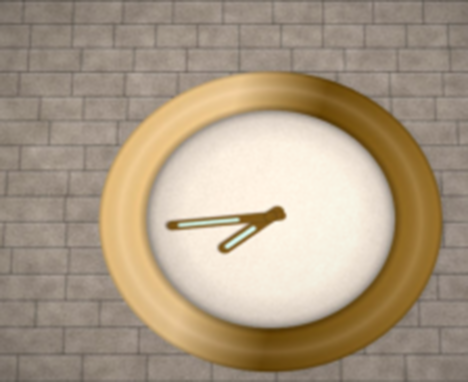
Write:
7,44
